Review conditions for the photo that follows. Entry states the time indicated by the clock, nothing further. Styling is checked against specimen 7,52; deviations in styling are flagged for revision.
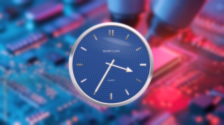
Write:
3,35
